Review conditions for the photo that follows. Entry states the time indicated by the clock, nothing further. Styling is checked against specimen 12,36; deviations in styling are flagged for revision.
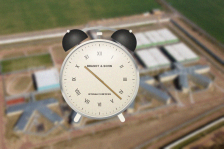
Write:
10,22
